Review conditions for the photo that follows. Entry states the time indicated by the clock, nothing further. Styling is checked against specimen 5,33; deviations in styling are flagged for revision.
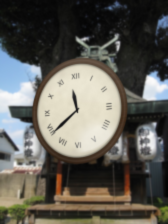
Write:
11,39
